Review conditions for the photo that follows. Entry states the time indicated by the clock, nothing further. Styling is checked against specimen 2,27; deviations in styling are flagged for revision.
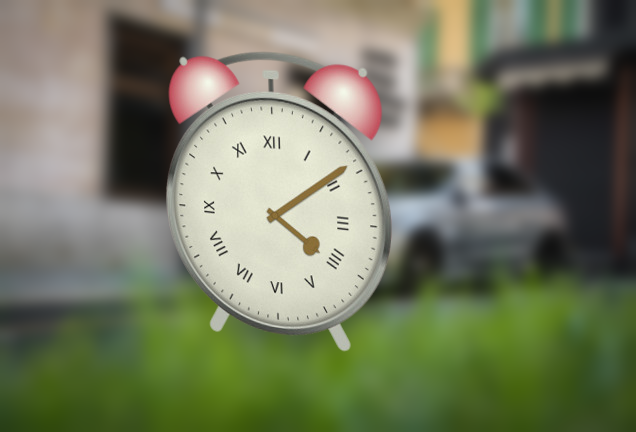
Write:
4,09
